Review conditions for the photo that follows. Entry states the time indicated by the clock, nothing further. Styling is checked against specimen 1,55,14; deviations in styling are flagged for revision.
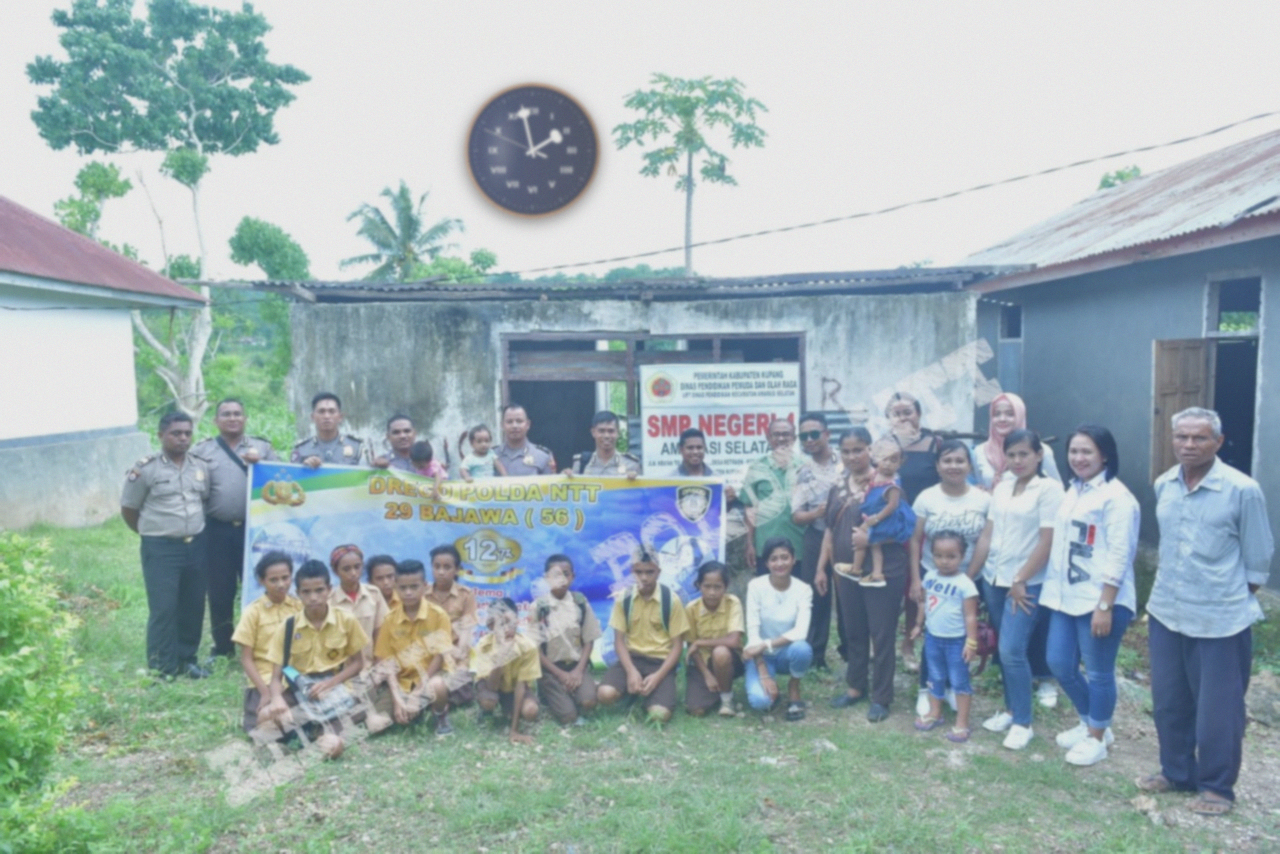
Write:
1,57,49
